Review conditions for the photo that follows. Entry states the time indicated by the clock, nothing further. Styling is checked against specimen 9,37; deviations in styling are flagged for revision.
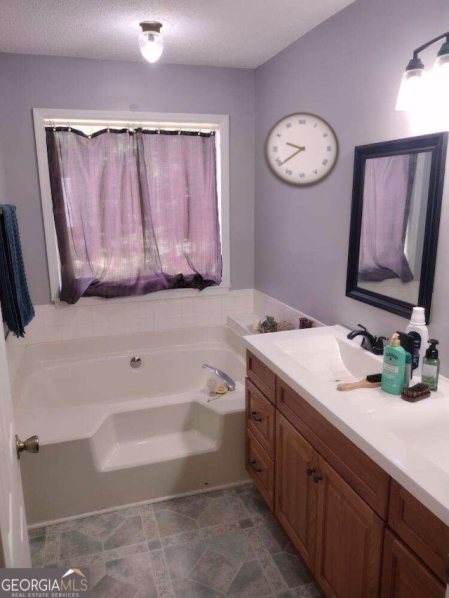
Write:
9,39
